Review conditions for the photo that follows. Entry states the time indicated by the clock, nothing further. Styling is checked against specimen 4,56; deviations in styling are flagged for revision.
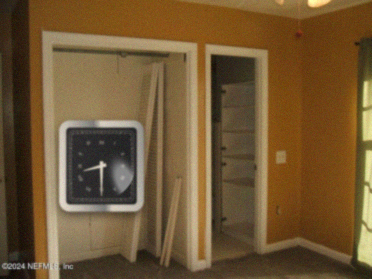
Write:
8,30
